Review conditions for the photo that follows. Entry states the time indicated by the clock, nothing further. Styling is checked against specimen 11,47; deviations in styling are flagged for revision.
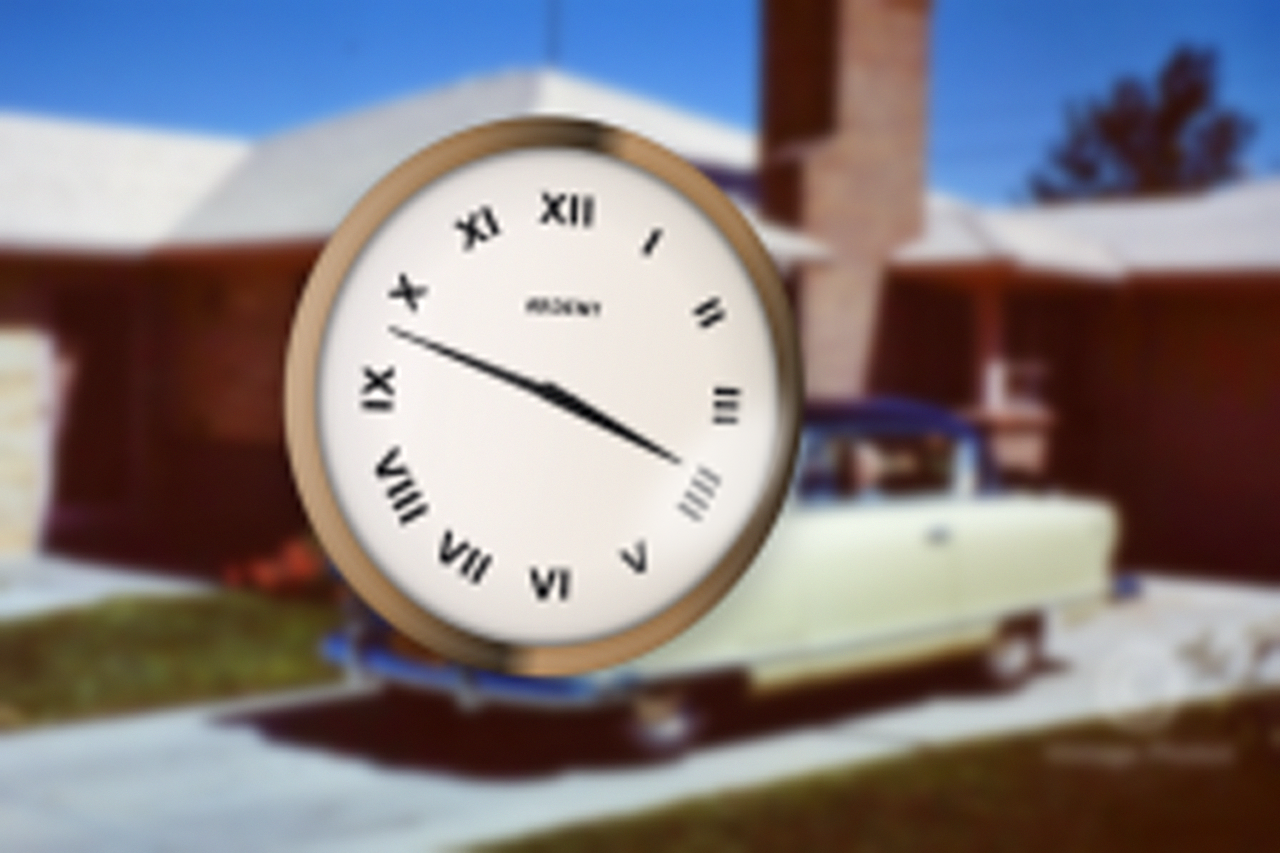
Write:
3,48
